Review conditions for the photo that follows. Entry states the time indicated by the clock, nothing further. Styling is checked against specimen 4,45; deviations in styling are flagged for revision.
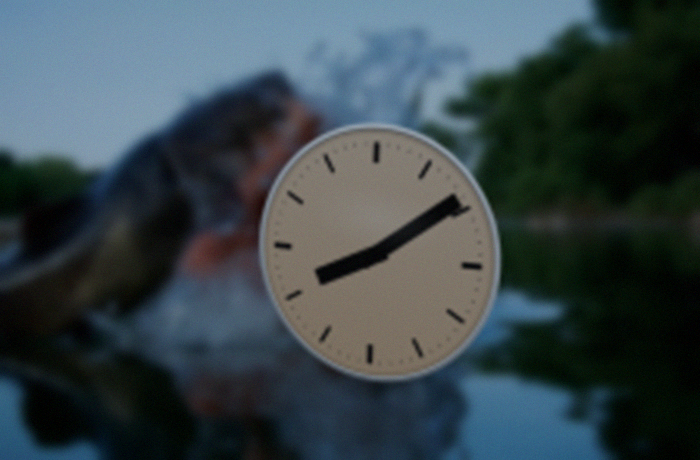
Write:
8,09
